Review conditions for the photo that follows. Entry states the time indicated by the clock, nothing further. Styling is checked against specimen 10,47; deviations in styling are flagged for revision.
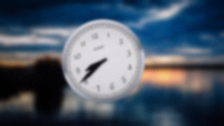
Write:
8,41
